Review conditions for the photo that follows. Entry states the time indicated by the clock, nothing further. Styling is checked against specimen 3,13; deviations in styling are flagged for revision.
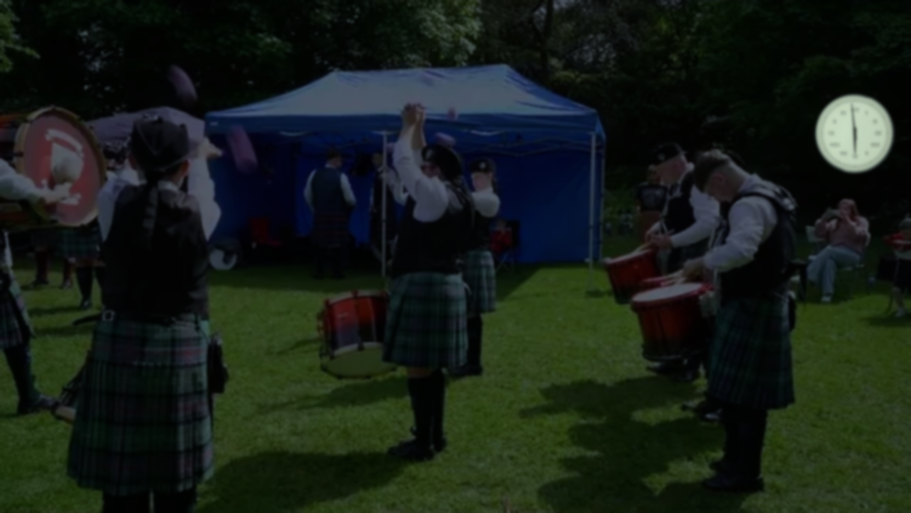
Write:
5,59
